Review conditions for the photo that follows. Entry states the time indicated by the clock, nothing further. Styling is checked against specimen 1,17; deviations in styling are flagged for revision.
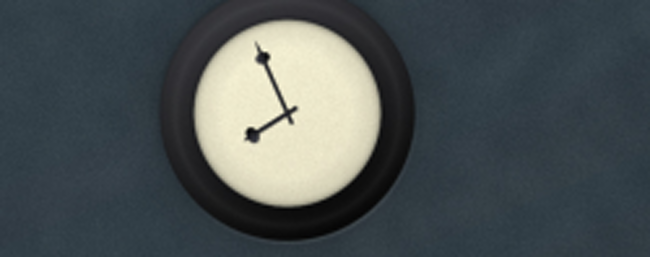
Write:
7,56
